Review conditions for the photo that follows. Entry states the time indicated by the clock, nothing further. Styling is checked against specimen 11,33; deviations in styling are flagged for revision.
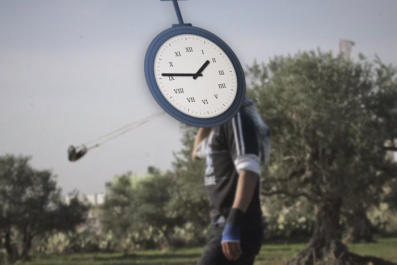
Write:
1,46
